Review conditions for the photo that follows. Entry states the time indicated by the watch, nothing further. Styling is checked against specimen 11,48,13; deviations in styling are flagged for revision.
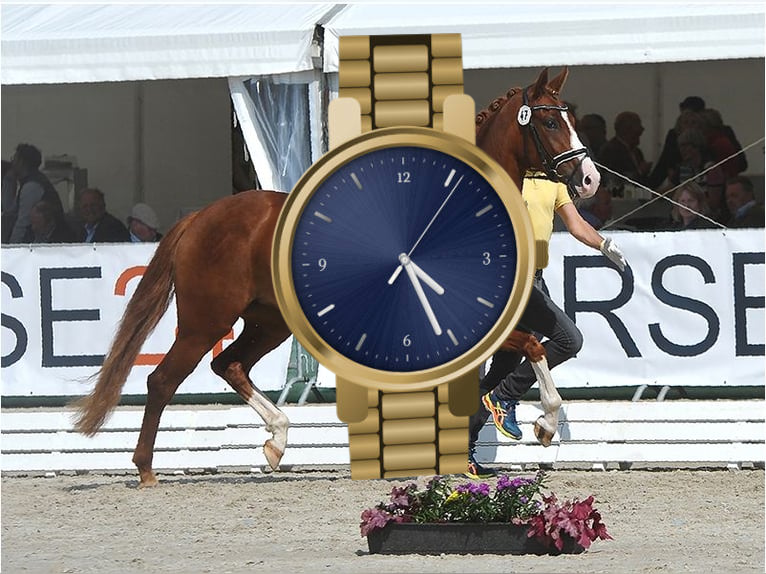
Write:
4,26,06
